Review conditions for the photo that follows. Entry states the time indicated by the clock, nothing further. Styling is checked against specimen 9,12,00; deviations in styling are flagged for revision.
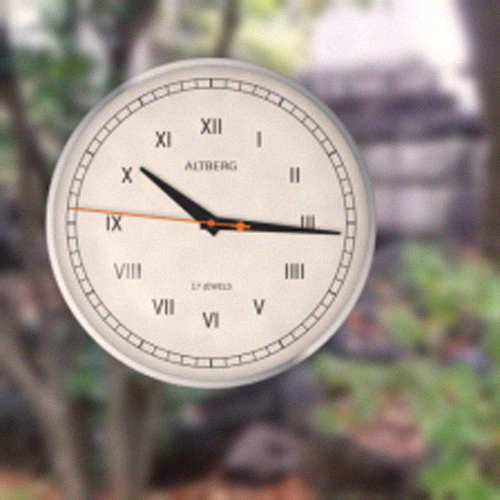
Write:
10,15,46
